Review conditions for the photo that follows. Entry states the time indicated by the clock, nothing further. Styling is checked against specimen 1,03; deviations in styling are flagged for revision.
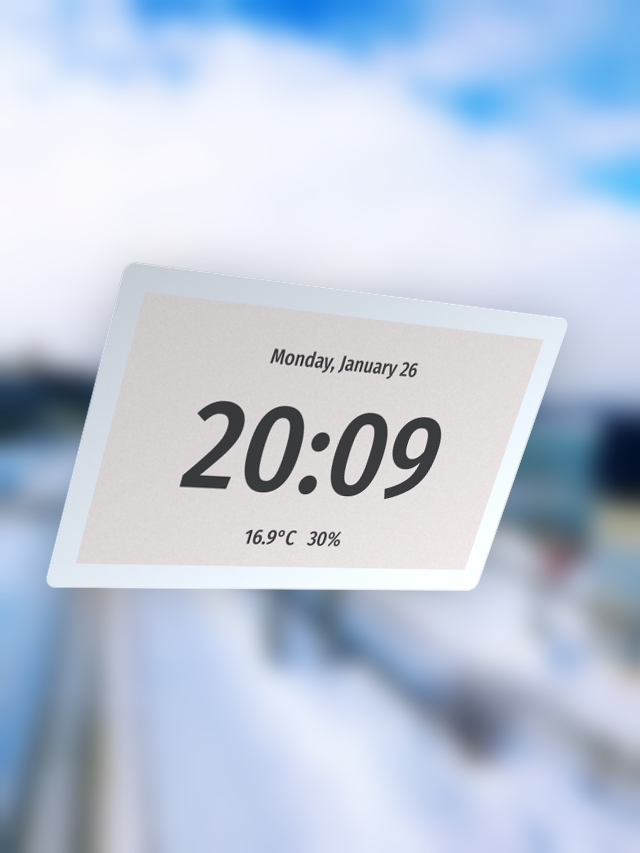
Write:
20,09
